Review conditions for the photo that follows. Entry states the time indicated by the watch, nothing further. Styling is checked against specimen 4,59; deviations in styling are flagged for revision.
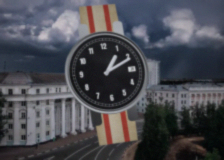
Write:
1,11
